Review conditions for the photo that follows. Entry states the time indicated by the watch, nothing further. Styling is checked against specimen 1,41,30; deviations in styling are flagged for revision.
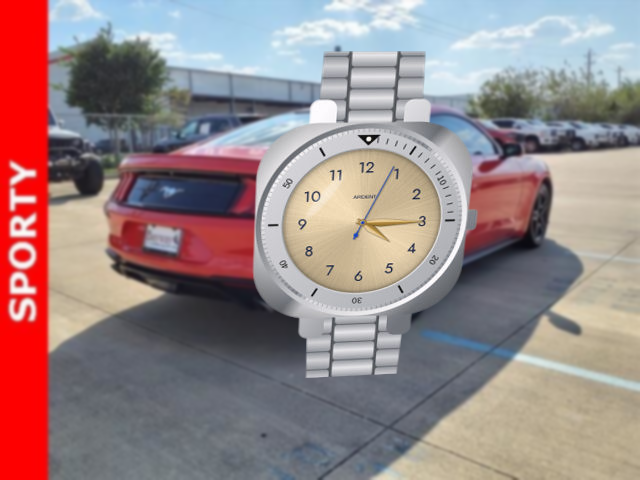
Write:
4,15,04
